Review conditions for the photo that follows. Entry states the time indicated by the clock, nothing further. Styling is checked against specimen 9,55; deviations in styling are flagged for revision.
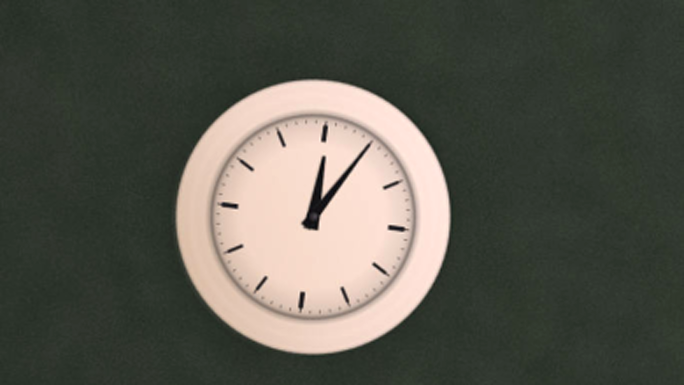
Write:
12,05
